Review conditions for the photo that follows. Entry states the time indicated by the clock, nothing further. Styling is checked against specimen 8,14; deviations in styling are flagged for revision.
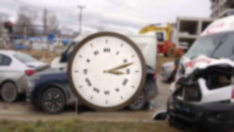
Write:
3,12
